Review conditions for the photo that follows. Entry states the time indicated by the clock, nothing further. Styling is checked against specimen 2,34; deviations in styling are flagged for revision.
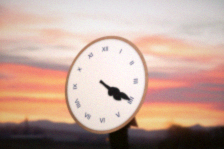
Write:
4,20
